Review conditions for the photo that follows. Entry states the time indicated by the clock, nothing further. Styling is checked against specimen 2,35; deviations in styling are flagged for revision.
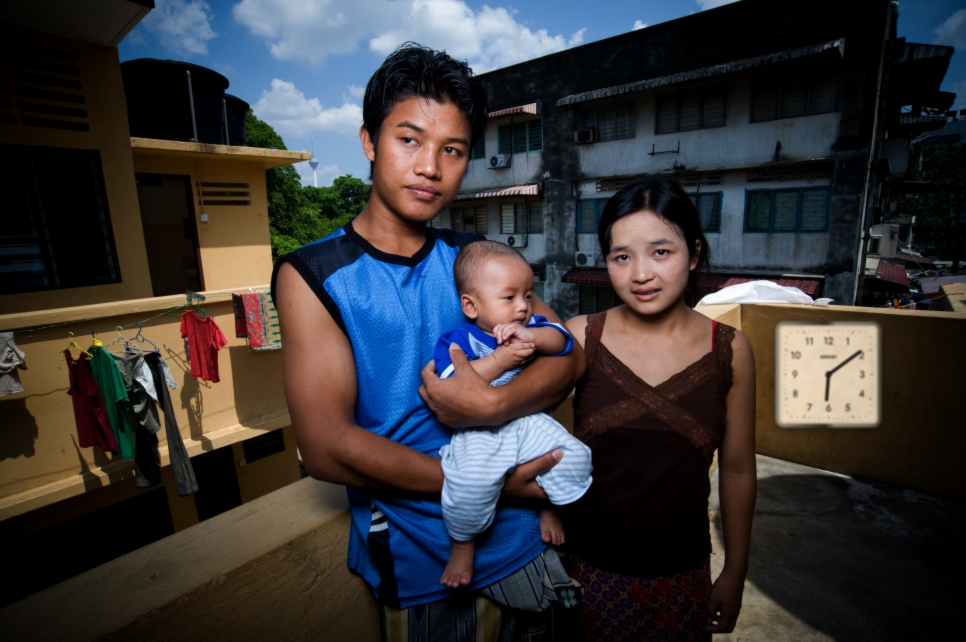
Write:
6,09
